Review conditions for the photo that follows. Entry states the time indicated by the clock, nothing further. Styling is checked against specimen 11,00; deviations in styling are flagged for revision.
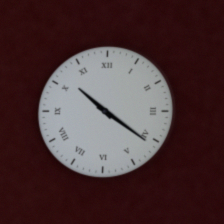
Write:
10,21
